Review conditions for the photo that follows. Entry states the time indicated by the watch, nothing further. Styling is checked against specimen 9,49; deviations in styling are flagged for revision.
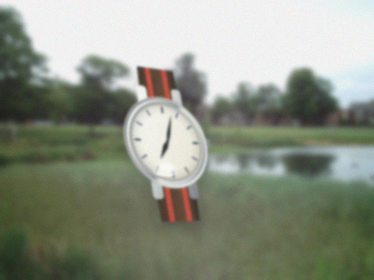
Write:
7,03
